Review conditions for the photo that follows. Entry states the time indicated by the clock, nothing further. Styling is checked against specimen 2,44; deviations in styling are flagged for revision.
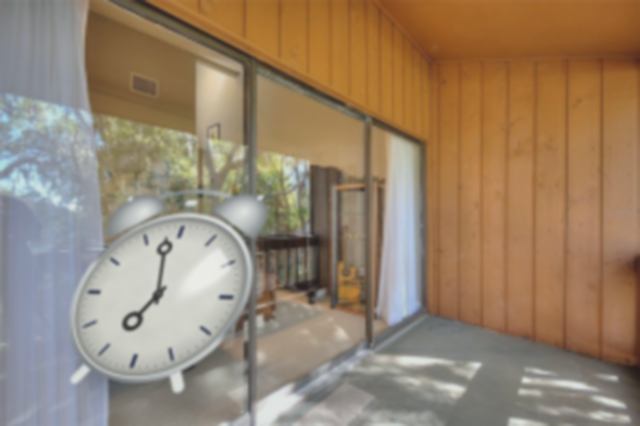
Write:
6,58
